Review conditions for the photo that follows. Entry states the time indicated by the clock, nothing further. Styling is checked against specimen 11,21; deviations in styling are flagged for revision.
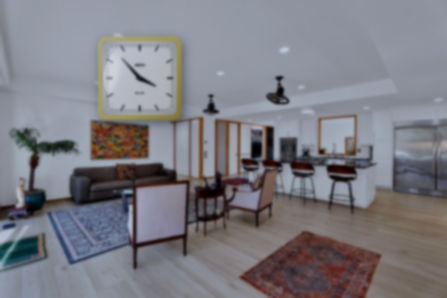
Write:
3,53
